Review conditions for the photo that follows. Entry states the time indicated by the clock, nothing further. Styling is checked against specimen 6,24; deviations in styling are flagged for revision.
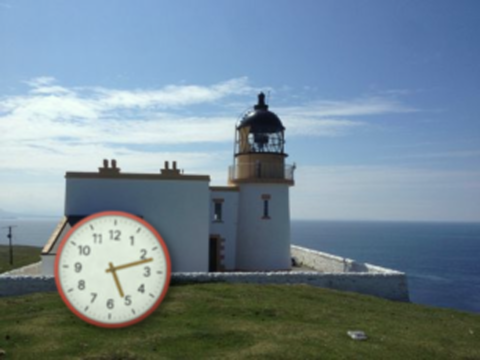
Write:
5,12
